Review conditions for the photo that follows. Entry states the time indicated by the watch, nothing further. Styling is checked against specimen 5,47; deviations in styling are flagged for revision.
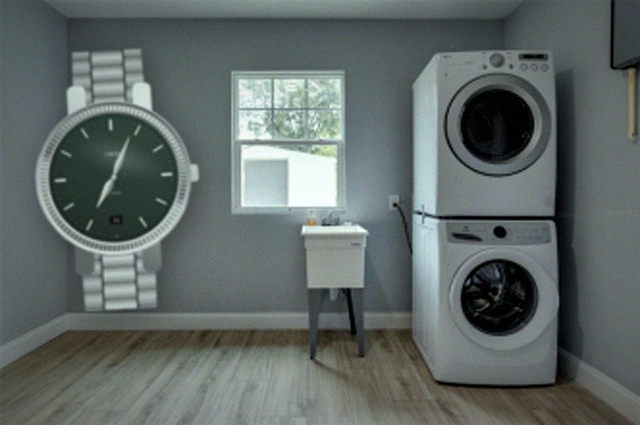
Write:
7,04
